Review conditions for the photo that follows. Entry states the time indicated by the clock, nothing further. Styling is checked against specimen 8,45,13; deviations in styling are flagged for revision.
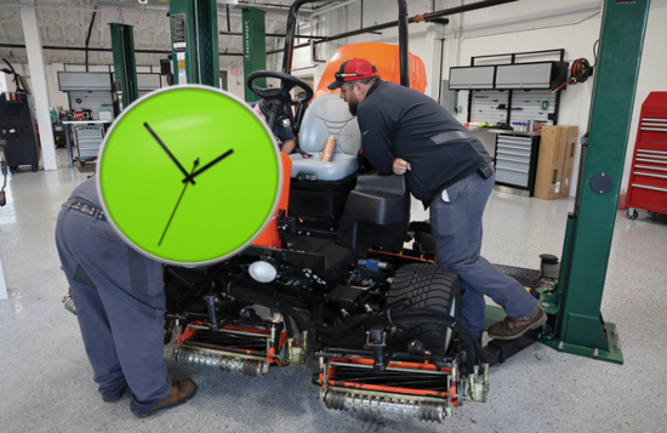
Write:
1,53,34
